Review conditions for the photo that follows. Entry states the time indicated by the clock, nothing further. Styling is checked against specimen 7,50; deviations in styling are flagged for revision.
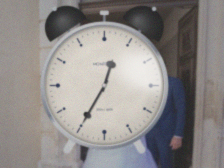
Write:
12,35
